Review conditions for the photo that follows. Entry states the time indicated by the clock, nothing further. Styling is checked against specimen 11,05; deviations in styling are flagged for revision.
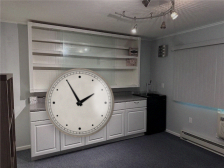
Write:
1,55
